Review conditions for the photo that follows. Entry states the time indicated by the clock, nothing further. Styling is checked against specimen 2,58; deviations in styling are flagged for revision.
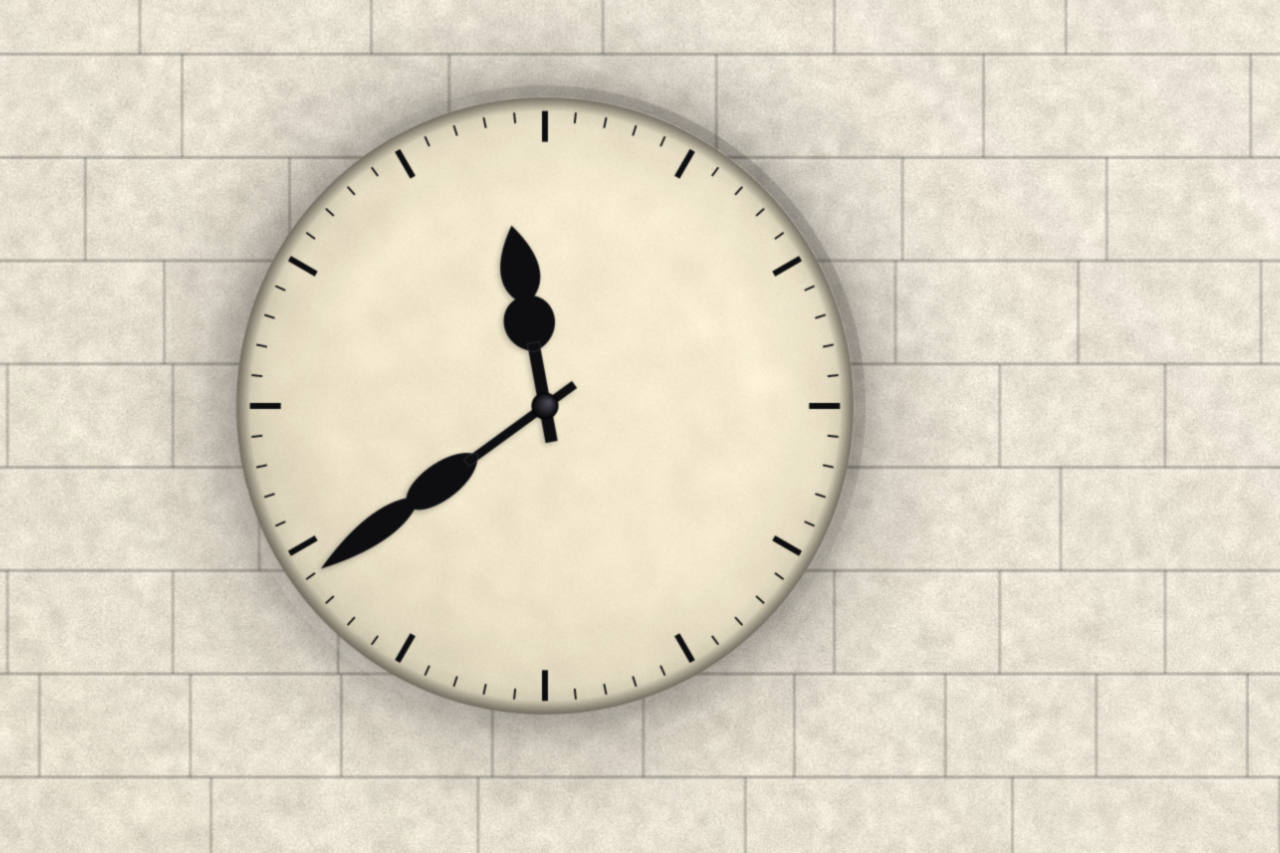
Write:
11,39
